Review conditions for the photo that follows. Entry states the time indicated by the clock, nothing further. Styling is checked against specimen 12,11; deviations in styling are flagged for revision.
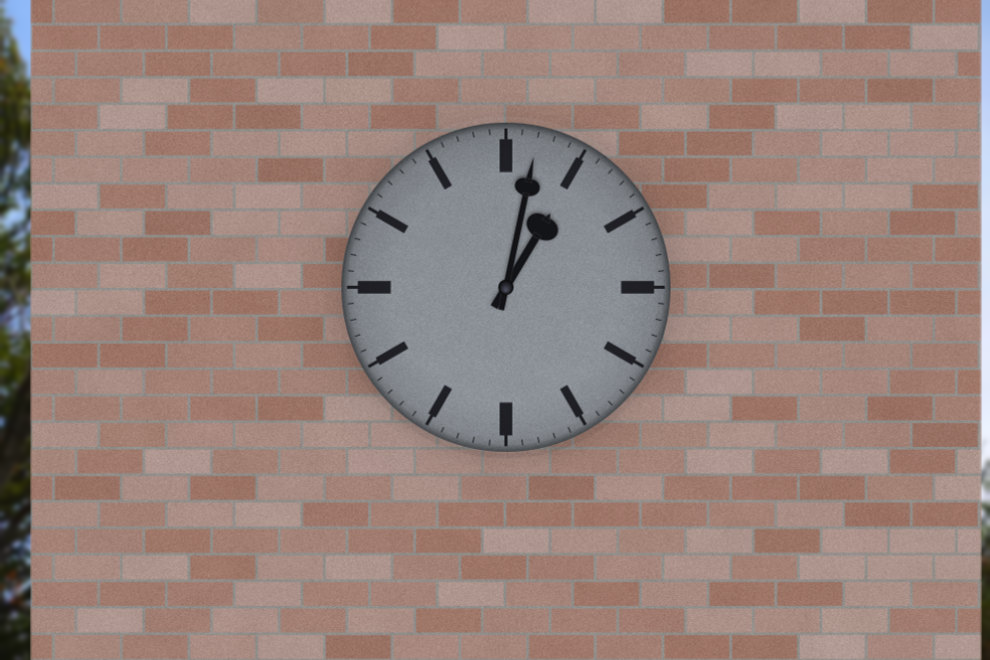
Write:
1,02
